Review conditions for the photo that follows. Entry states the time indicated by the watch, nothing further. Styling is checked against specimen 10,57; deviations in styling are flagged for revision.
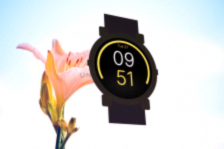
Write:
9,51
